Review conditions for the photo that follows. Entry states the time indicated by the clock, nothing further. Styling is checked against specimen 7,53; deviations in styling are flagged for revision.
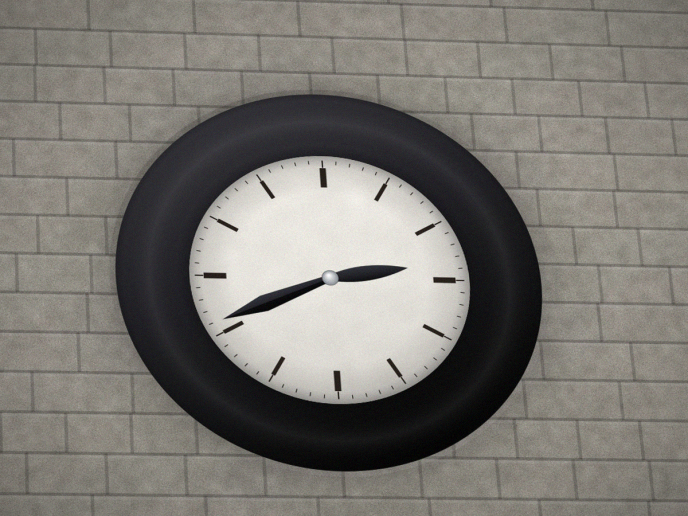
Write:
2,41
